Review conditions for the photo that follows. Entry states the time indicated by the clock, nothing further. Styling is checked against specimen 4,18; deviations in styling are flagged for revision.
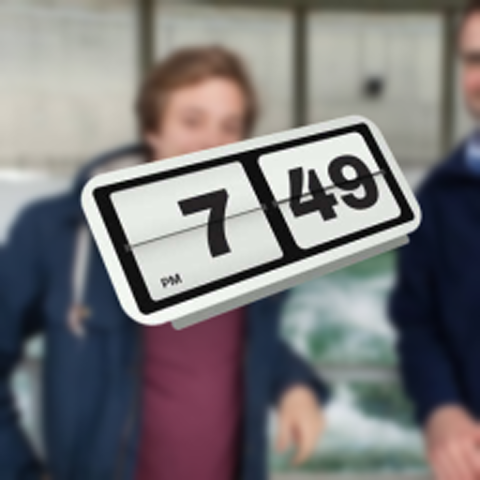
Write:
7,49
